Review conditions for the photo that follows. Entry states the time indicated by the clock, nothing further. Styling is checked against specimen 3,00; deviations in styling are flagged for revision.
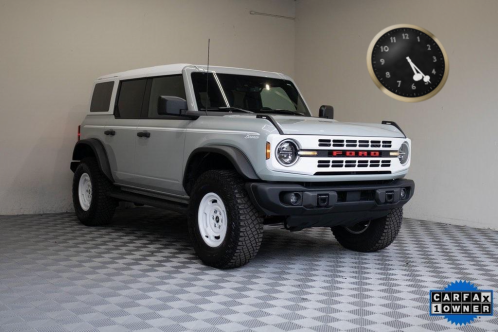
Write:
5,24
